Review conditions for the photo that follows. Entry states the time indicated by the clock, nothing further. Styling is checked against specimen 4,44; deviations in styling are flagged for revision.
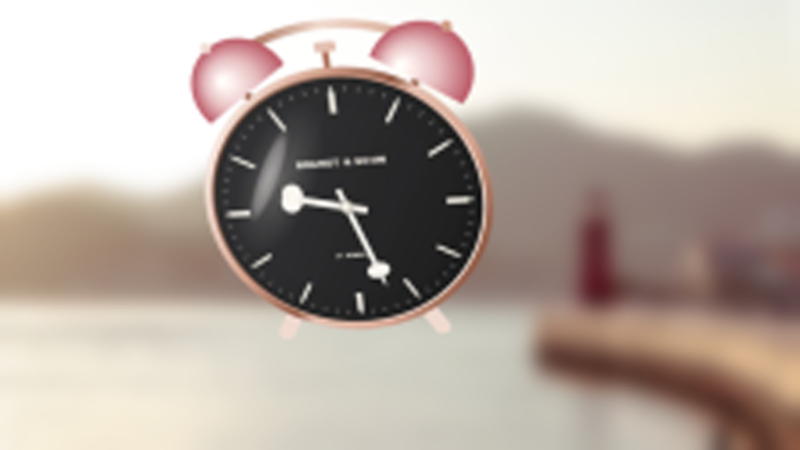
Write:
9,27
